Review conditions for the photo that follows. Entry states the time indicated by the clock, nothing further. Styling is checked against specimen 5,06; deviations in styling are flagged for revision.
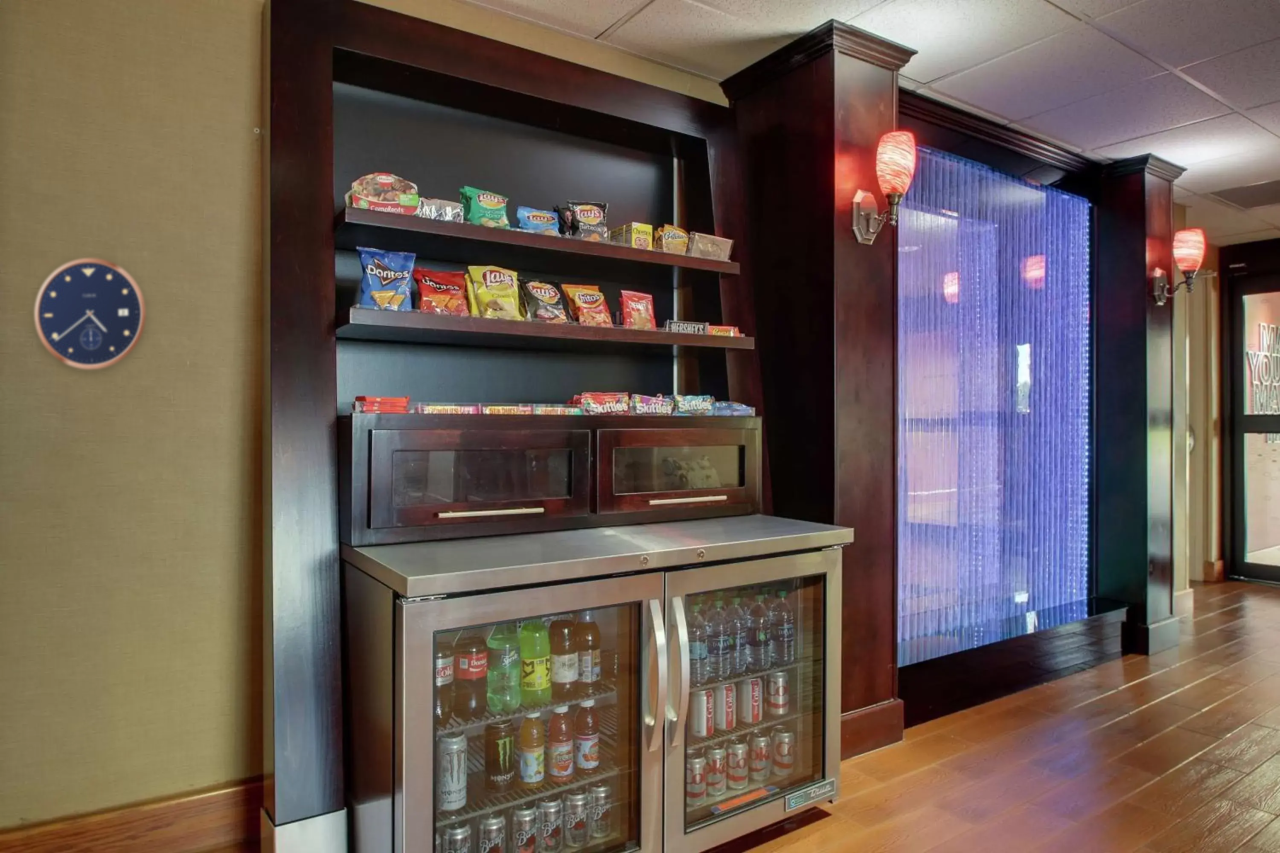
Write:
4,39
